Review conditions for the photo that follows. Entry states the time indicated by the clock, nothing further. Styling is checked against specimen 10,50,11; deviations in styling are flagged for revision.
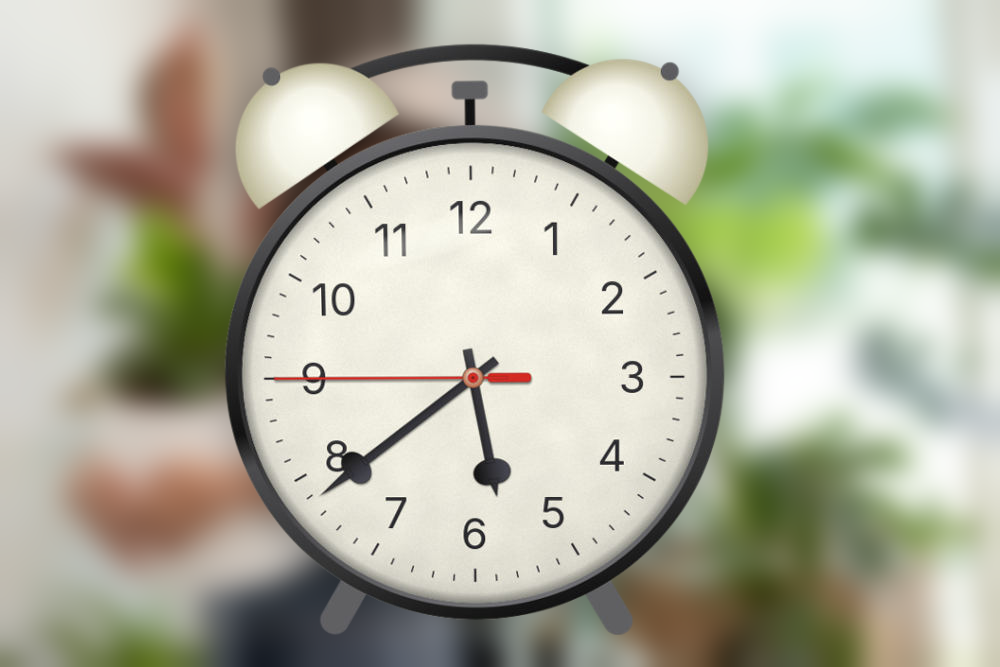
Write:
5,38,45
